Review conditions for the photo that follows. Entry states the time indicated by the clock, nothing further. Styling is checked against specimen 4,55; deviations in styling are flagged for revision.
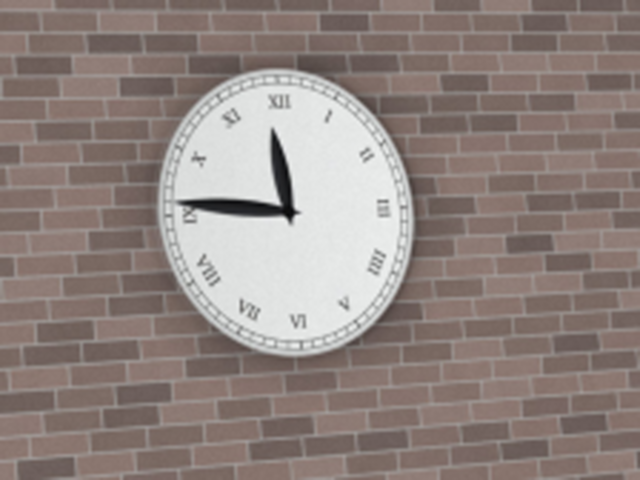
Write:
11,46
